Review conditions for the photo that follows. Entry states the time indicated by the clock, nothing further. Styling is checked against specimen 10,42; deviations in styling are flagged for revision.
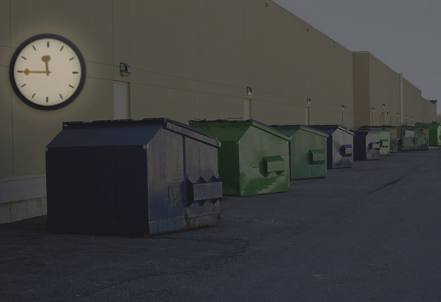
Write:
11,45
